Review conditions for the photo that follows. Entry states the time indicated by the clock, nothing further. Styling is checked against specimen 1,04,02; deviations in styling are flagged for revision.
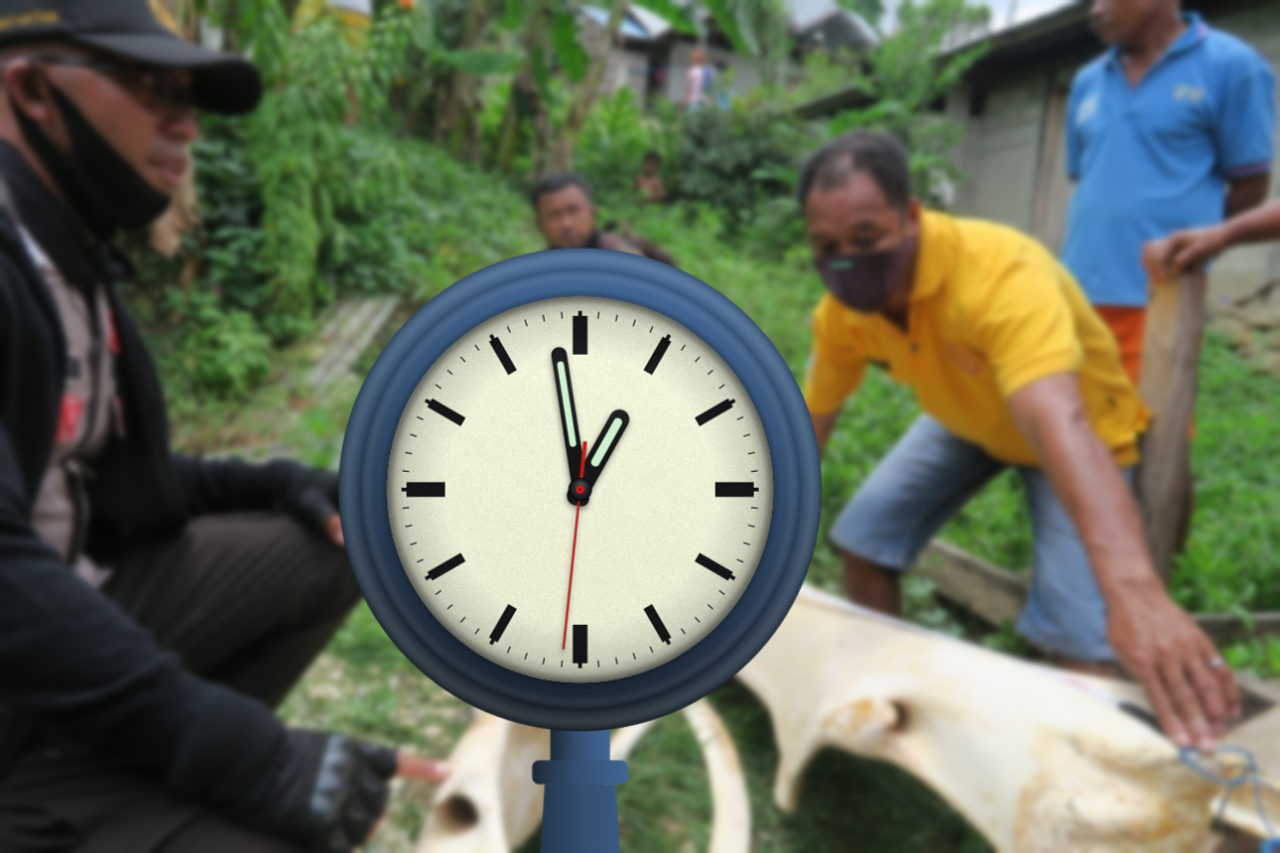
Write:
12,58,31
